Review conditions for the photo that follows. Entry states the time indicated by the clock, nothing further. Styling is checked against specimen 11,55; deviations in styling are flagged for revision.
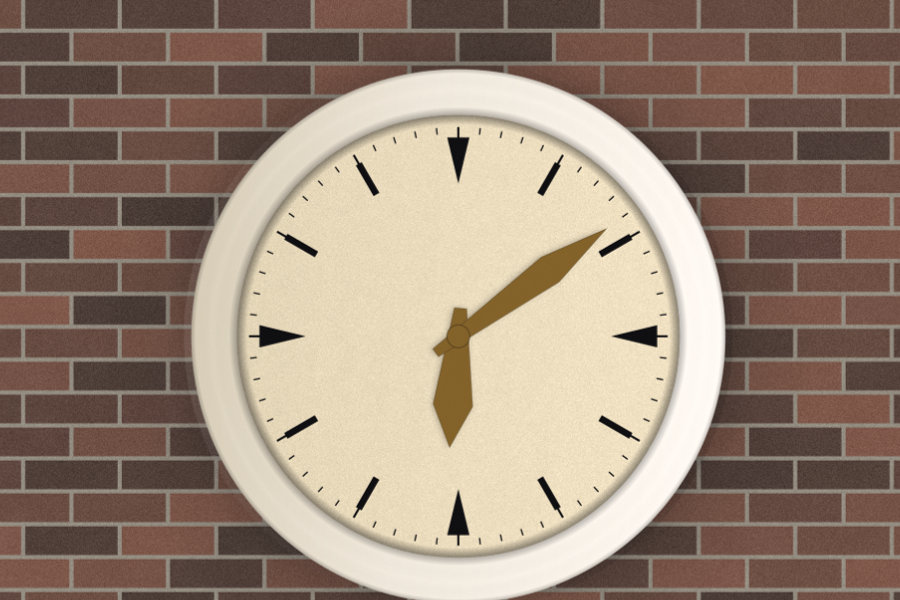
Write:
6,09
